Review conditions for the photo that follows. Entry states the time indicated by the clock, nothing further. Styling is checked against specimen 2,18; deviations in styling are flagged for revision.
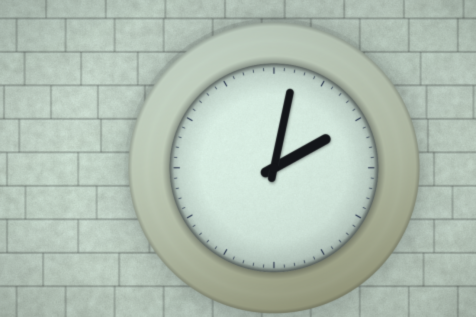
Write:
2,02
